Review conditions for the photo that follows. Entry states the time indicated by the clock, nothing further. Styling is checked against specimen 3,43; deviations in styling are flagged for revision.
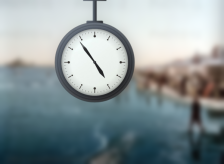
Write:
4,54
